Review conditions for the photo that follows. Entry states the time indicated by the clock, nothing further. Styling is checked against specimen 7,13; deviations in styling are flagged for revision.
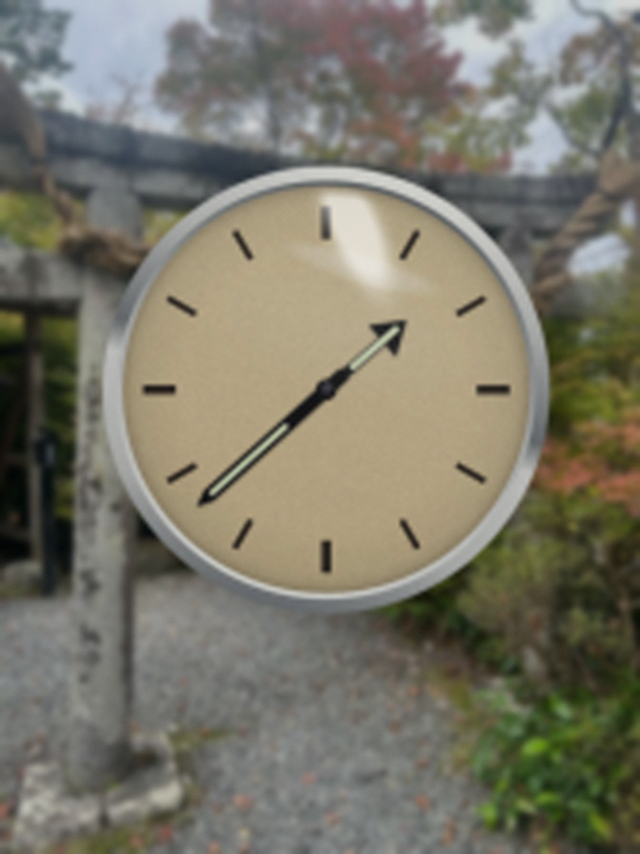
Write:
1,38
